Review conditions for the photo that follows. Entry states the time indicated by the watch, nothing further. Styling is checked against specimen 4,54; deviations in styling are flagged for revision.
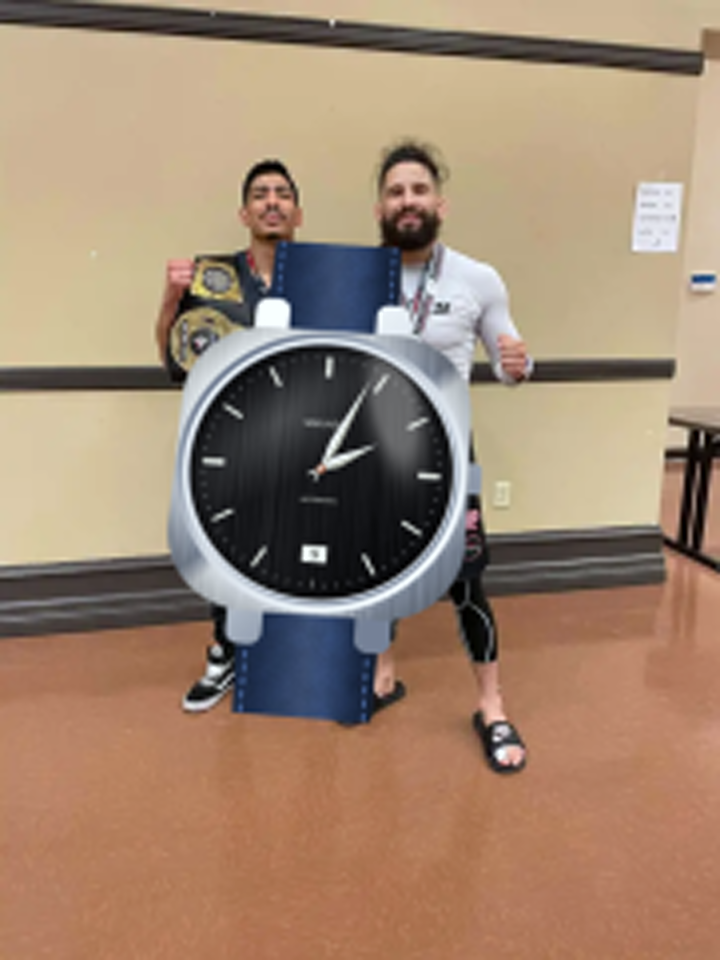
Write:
2,04
